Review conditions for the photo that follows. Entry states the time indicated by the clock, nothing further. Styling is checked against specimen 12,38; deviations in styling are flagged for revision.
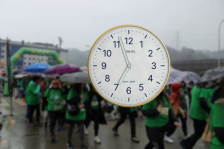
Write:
6,57
